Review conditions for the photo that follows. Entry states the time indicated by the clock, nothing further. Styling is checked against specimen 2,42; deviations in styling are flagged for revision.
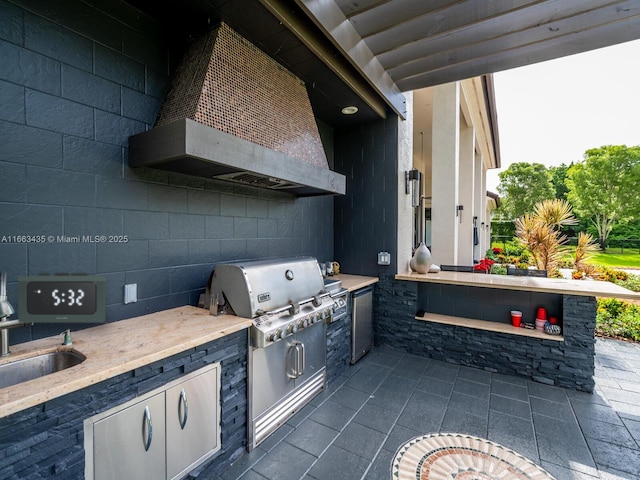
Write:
5,32
